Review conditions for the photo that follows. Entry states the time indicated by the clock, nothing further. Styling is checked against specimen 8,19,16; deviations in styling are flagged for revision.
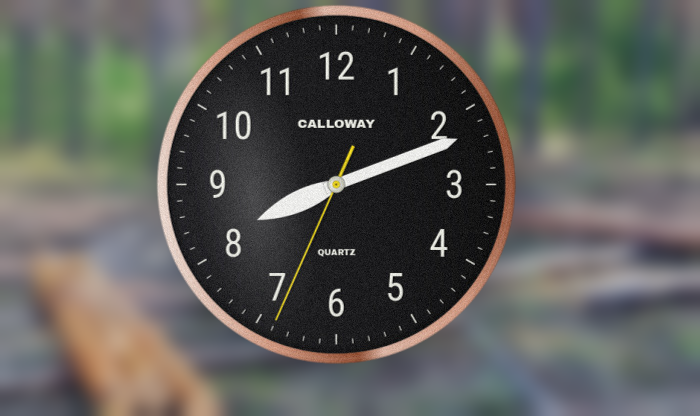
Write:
8,11,34
